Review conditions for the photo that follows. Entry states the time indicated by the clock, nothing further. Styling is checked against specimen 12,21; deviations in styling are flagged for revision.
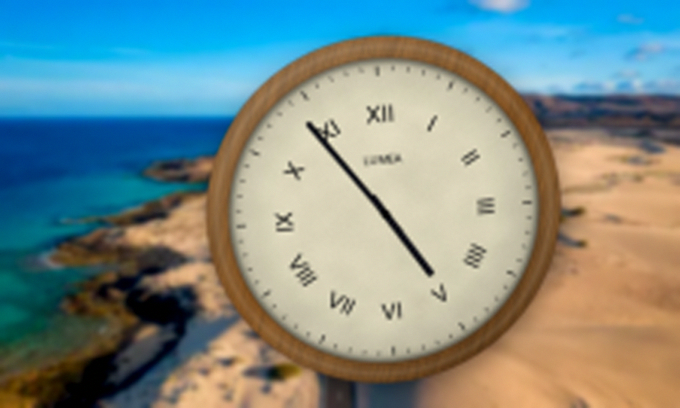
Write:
4,54
